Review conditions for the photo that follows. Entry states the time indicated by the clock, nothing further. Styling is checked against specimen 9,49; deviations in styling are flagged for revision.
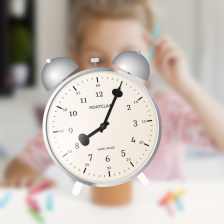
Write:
8,05
